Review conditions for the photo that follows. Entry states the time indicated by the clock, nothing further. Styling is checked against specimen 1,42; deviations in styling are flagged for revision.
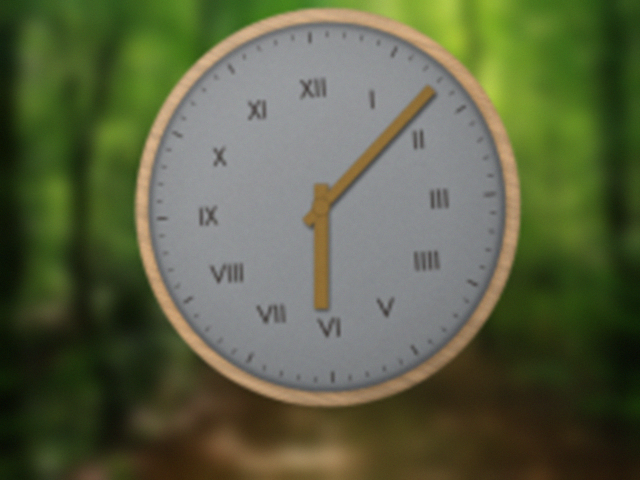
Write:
6,08
